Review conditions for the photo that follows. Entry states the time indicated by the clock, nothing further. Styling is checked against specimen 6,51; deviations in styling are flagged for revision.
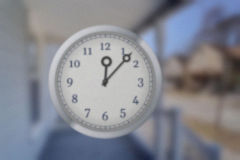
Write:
12,07
